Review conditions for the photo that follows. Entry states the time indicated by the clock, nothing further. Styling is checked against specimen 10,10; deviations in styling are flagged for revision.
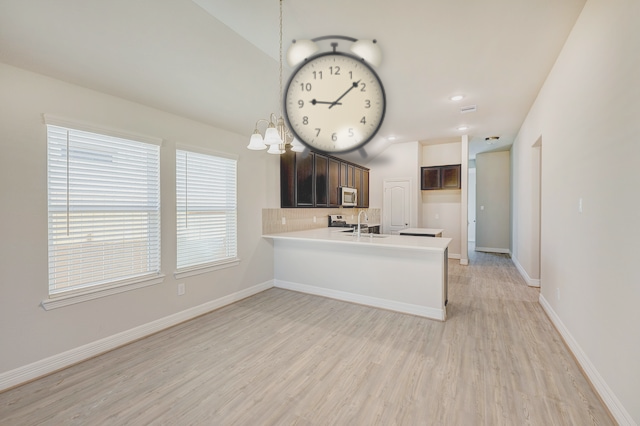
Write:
9,08
